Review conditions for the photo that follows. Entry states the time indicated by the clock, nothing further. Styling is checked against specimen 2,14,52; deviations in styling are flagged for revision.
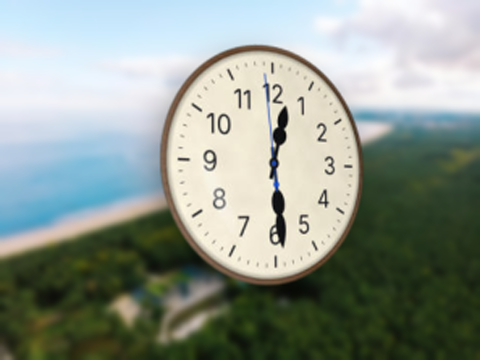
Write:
12,28,59
